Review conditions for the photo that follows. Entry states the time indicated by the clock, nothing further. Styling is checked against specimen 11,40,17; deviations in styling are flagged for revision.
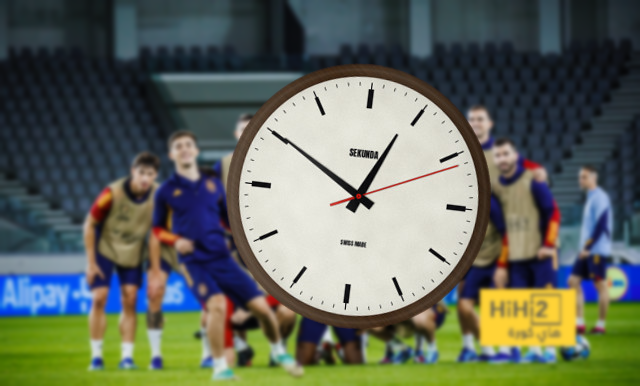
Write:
12,50,11
